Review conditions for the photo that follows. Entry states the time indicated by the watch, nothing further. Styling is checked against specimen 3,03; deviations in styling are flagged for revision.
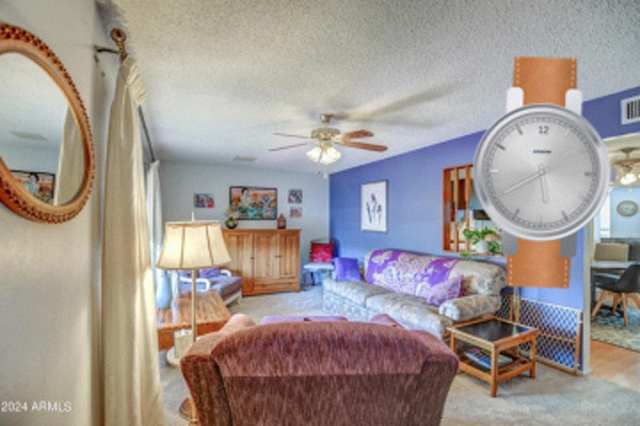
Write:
5,40
